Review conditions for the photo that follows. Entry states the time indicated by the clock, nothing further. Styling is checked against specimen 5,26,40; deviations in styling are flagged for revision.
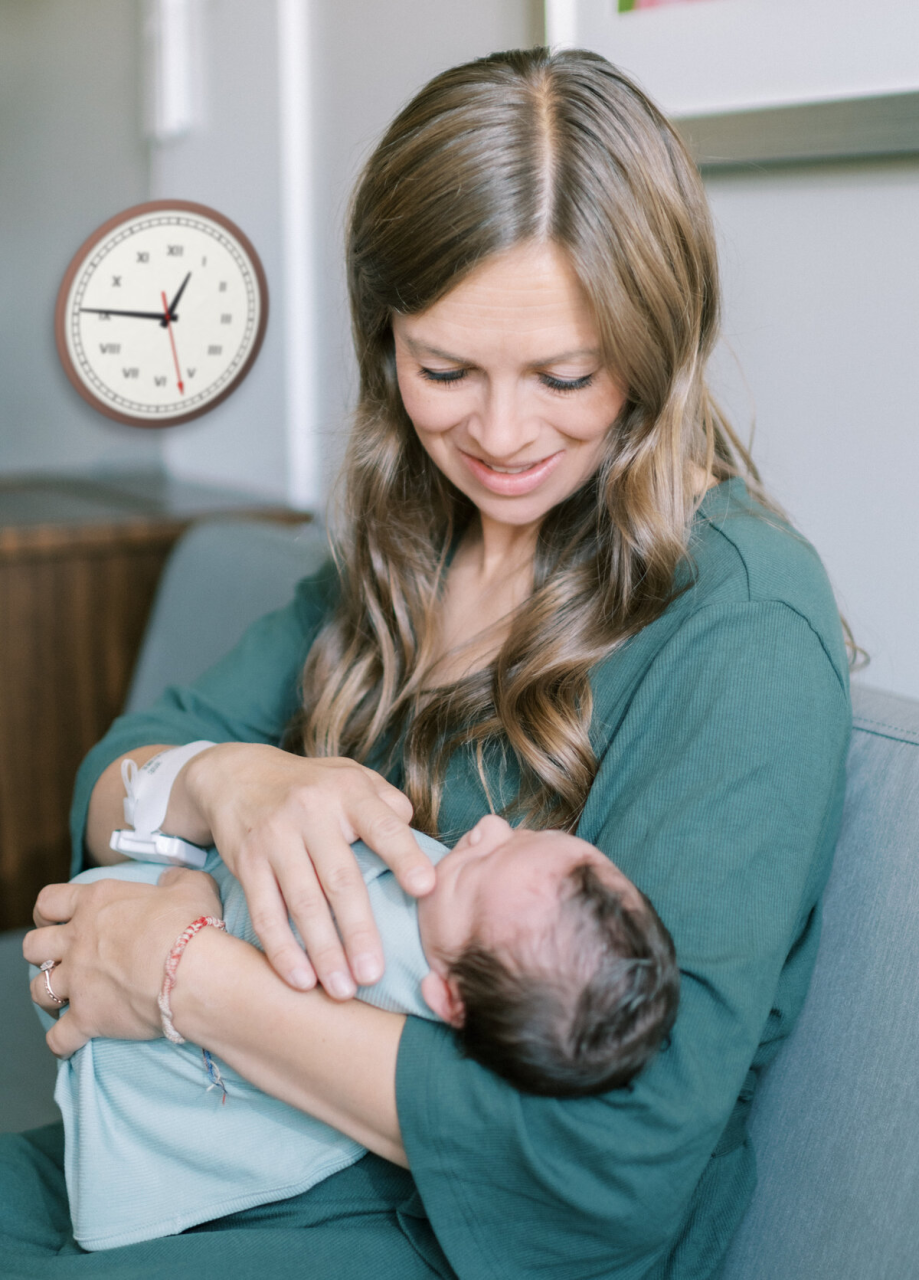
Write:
12,45,27
